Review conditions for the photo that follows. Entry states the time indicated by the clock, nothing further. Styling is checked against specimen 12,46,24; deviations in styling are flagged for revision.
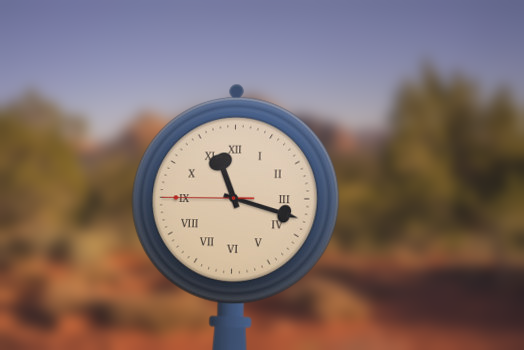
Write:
11,17,45
